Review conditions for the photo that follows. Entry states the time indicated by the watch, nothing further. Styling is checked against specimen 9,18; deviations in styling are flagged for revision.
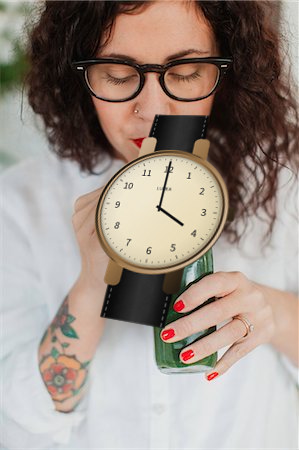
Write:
4,00
